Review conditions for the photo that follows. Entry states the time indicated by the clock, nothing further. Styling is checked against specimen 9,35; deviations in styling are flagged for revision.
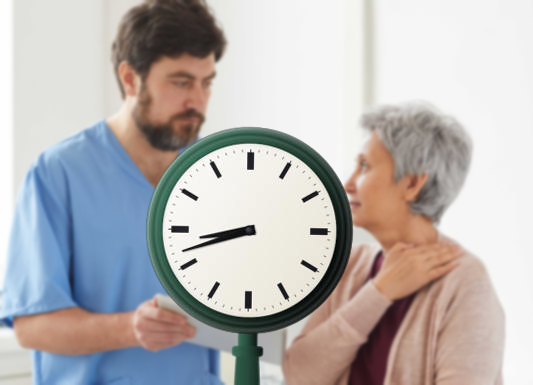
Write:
8,42
